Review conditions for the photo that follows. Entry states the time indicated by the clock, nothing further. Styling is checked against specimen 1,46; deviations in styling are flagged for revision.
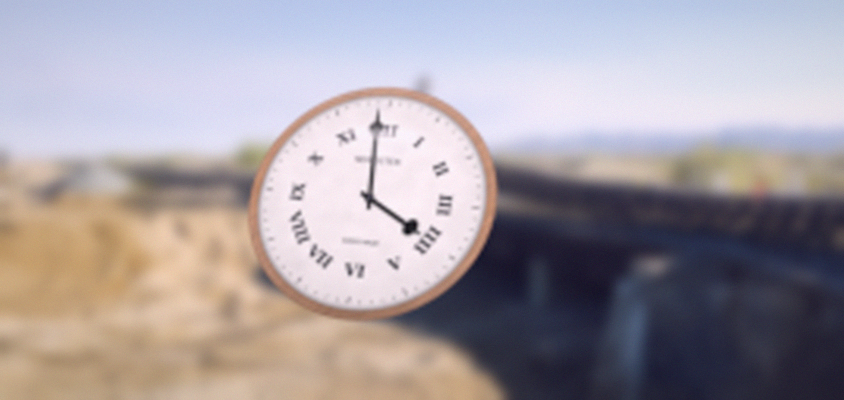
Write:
3,59
